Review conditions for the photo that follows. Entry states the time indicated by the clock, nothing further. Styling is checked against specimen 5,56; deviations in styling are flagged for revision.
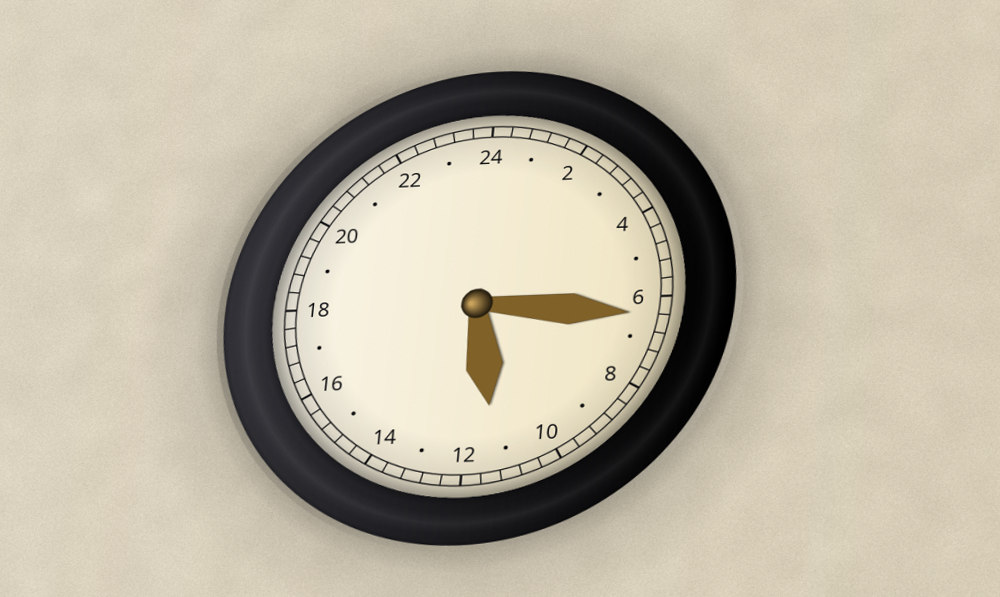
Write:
11,16
